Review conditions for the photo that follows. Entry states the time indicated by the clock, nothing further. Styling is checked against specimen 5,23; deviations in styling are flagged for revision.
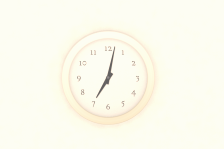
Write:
7,02
